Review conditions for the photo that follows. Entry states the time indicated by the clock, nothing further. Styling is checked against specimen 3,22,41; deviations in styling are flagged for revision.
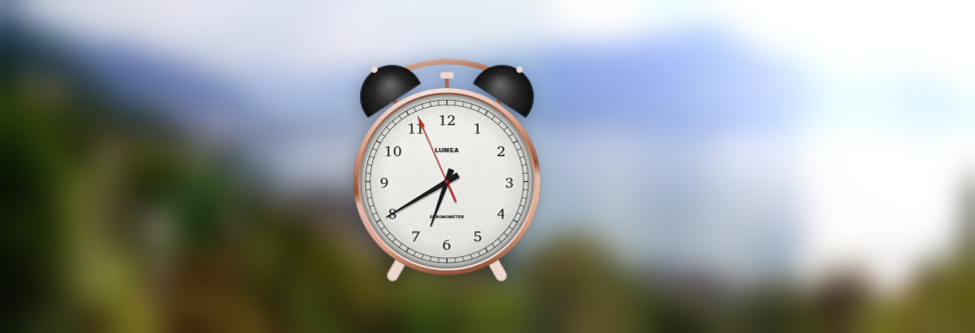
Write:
6,39,56
